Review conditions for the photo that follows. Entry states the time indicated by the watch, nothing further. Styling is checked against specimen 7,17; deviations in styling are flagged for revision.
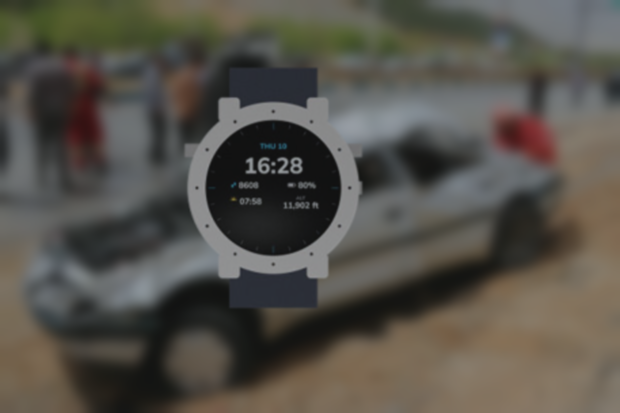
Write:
16,28
